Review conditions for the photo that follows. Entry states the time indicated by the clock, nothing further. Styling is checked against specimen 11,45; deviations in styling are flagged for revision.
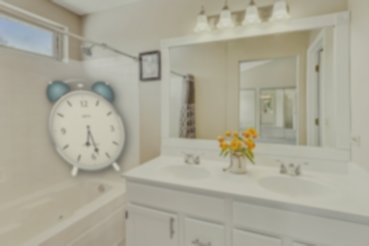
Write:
6,28
